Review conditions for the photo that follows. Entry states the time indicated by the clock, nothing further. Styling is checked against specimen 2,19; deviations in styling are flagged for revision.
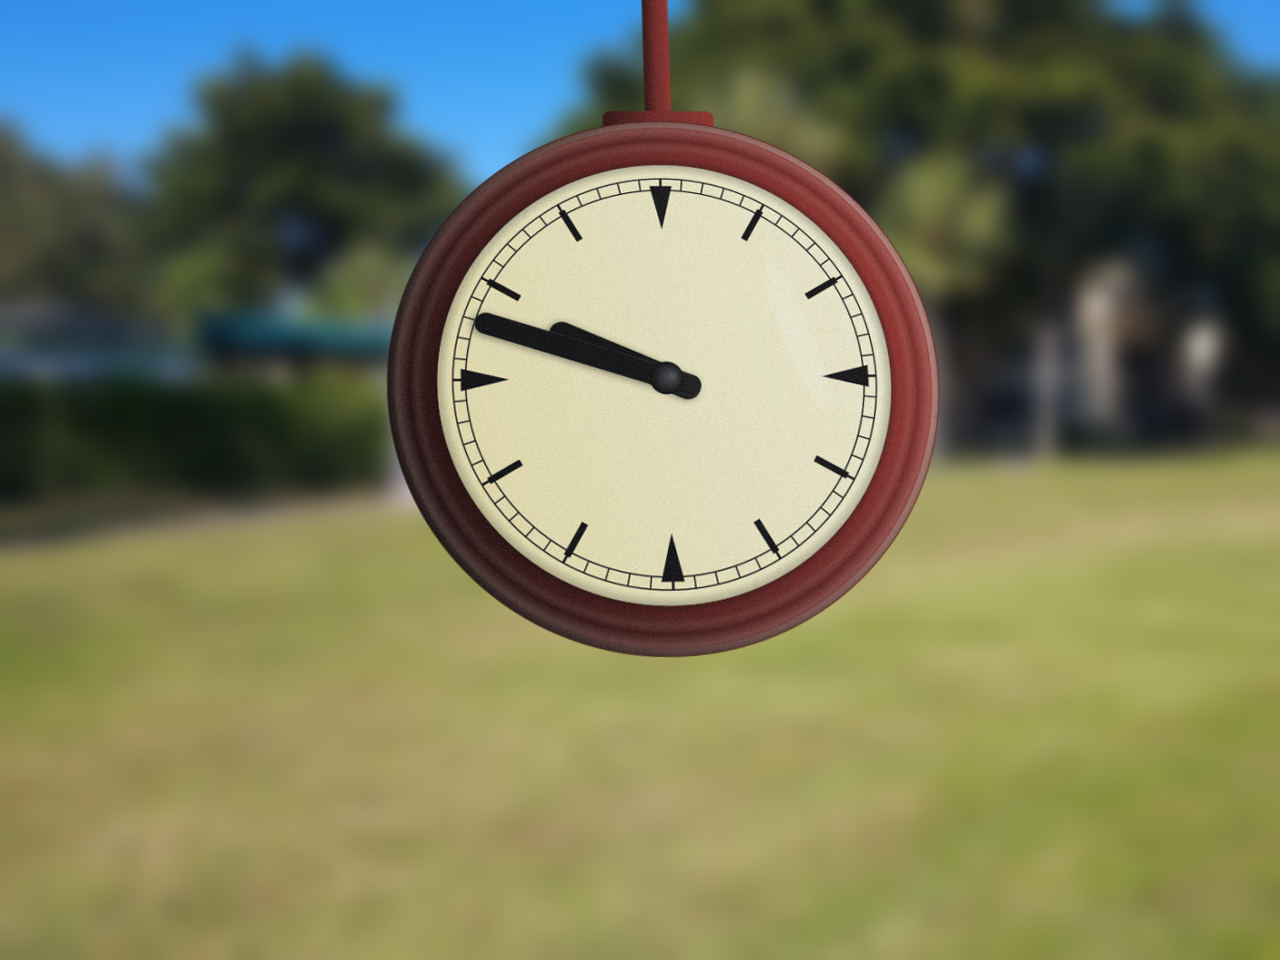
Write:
9,48
